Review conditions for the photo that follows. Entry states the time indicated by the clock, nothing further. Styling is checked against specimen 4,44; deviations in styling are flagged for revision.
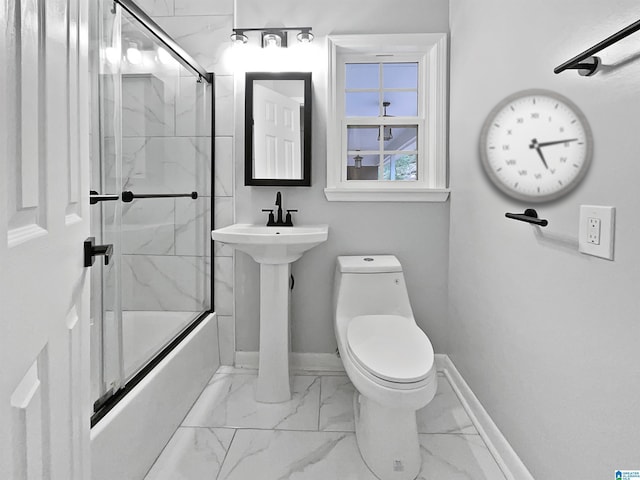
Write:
5,14
